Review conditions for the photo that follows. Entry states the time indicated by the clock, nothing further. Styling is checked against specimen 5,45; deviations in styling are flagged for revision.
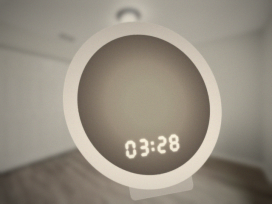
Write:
3,28
